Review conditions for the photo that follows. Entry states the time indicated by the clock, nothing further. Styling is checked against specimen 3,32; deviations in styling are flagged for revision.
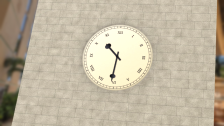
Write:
10,31
